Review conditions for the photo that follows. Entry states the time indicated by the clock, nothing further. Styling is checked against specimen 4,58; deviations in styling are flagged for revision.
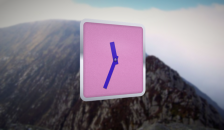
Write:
11,34
